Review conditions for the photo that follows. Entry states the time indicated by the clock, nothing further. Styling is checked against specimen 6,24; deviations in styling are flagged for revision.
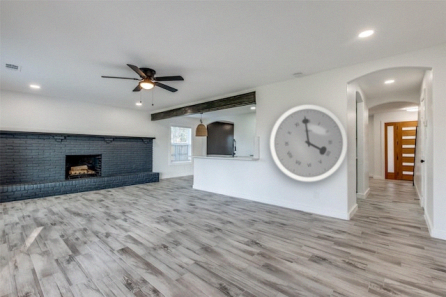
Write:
3,59
